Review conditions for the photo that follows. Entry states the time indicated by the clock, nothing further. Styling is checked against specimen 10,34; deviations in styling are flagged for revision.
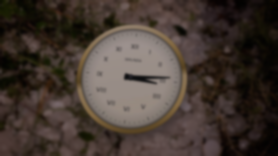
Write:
3,14
